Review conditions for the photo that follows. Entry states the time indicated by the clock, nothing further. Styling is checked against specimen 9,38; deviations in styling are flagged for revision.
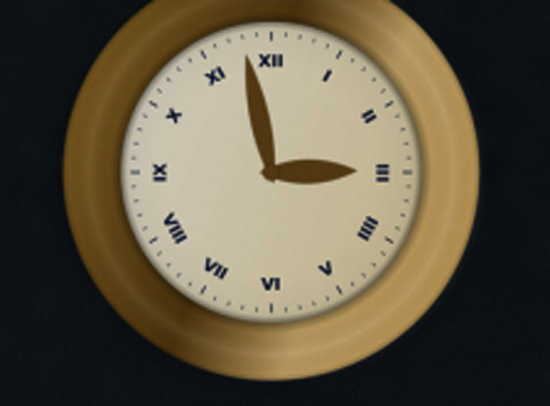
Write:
2,58
